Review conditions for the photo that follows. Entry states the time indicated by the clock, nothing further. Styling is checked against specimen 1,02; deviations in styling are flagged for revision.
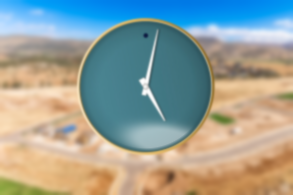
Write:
5,02
